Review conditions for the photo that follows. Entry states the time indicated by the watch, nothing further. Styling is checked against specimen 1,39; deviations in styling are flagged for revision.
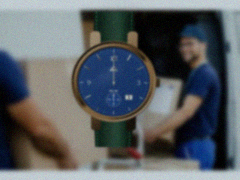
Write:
12,00
